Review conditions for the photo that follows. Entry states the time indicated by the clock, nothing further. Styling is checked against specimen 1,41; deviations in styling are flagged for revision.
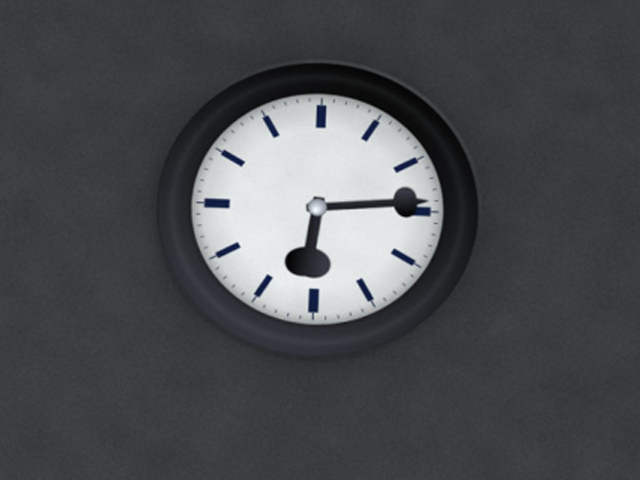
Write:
6,14
